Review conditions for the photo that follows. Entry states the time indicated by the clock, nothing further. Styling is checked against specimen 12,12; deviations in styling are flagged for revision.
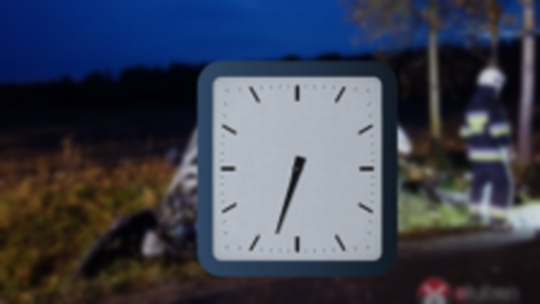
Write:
6,33
